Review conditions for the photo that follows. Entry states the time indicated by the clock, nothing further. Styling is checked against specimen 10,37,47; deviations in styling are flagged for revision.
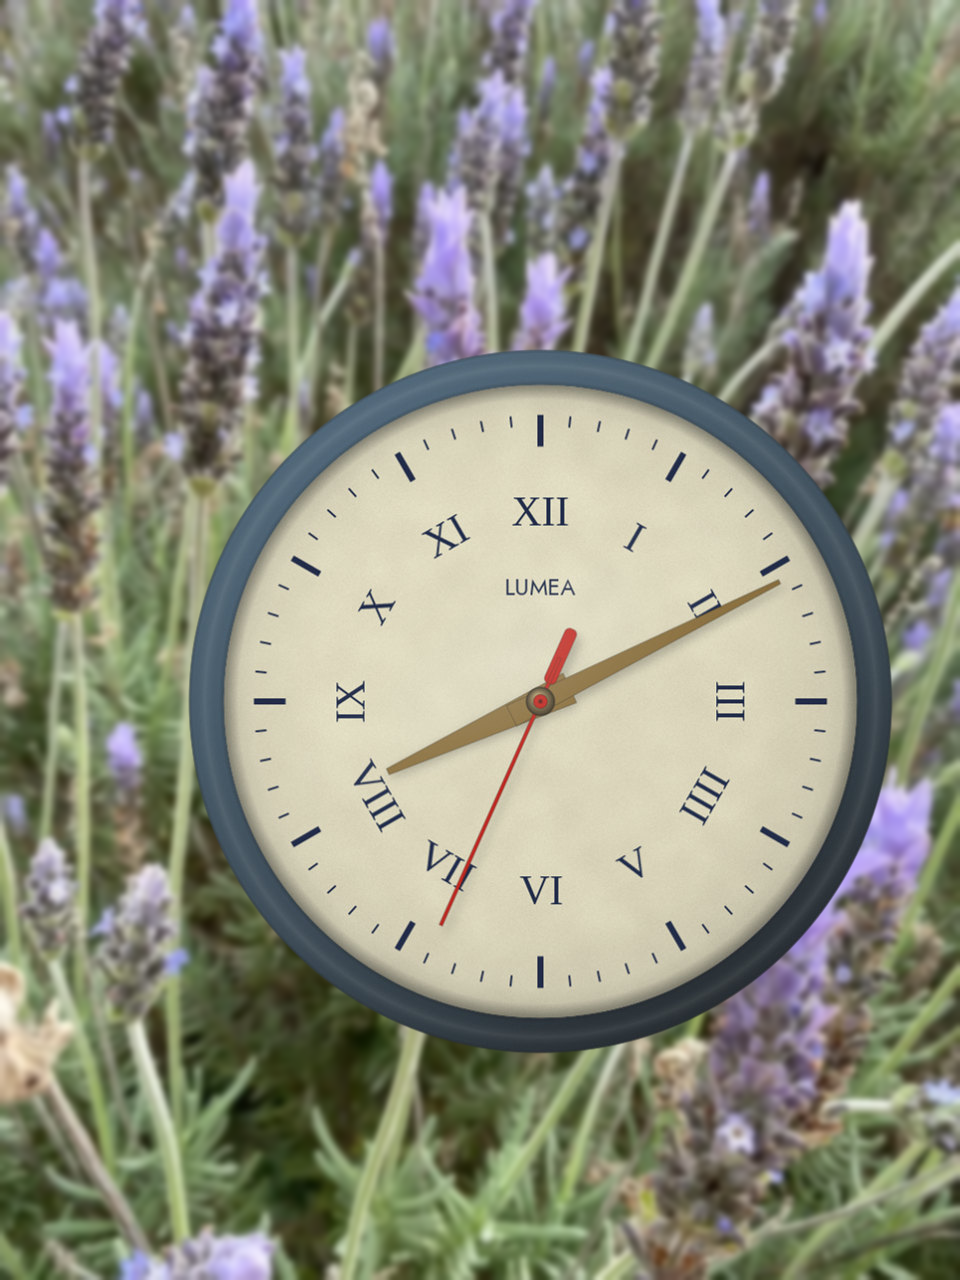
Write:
8,10,34
